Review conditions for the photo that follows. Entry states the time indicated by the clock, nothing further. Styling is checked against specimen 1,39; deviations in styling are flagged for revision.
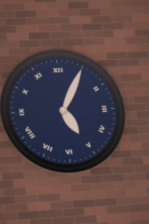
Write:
5,05
